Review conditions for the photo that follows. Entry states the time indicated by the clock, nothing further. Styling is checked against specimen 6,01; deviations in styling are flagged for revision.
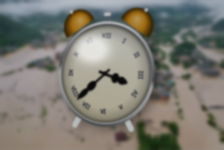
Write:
3,38
